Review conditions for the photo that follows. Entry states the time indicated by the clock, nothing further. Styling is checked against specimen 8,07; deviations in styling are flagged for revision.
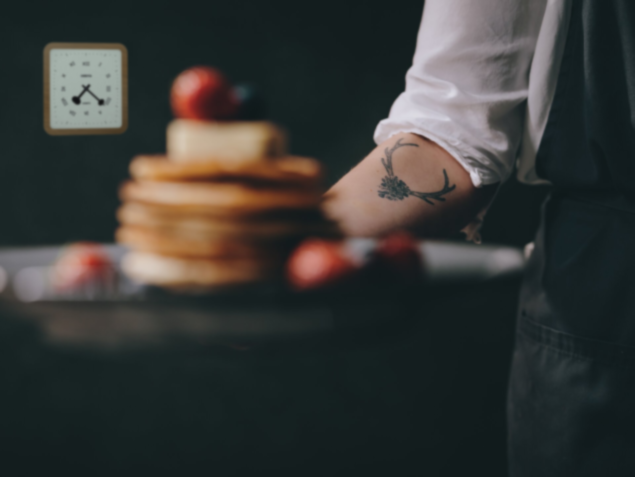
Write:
7,22
